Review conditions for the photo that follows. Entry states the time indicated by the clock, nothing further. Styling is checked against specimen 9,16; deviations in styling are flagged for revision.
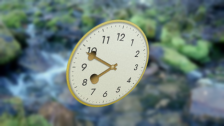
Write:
7,49
